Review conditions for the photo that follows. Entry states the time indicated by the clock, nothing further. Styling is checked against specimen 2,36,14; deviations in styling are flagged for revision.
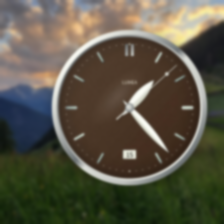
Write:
1,23,08
